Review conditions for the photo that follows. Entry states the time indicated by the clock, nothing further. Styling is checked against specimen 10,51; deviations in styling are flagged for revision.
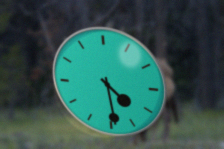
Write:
4,29
